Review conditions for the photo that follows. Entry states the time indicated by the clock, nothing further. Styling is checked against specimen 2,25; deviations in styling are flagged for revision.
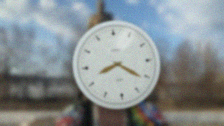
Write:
8,21
